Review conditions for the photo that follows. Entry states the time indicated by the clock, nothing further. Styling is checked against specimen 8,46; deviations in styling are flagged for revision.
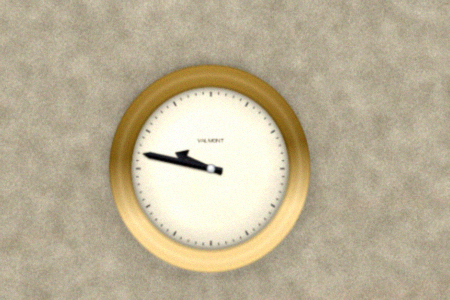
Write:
9,47
